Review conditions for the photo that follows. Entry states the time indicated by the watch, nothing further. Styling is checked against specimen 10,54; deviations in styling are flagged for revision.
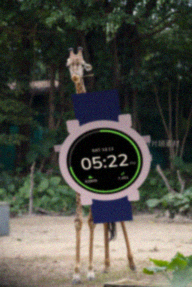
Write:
5,22
